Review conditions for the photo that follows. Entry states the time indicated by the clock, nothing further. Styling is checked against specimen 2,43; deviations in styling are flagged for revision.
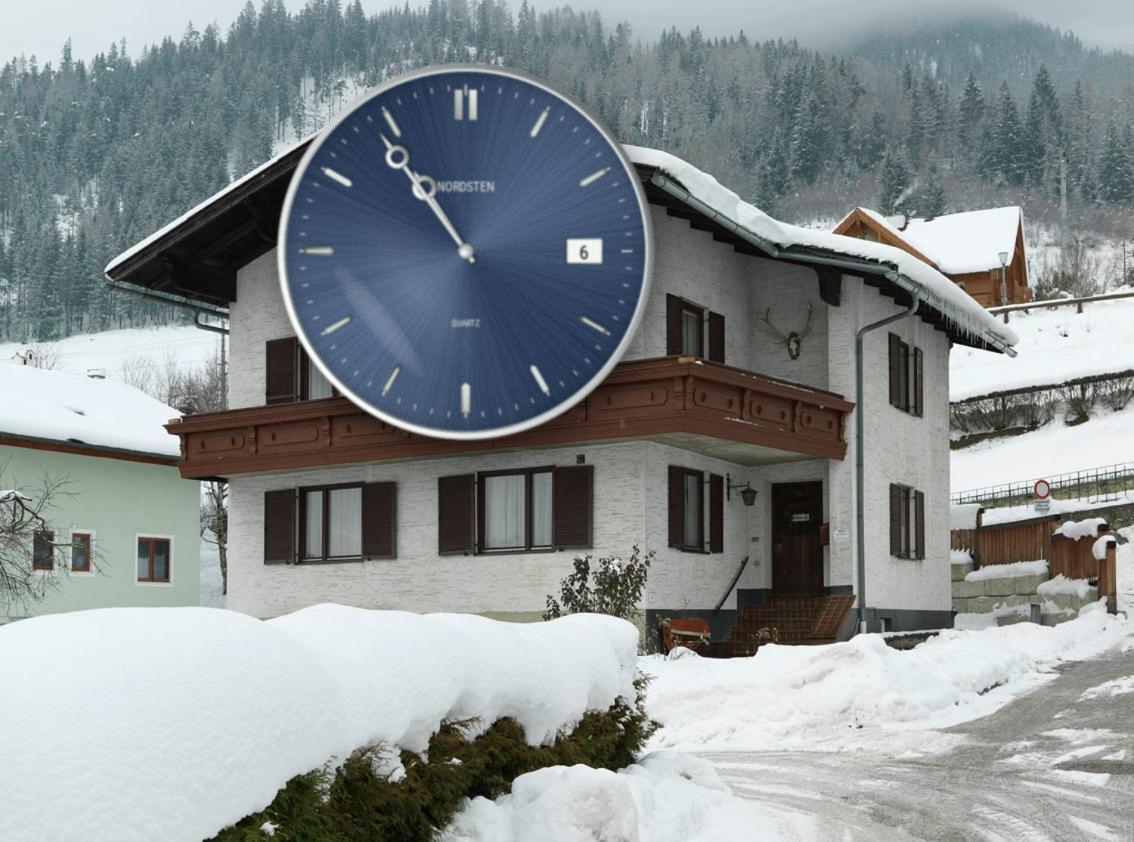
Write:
10,54
